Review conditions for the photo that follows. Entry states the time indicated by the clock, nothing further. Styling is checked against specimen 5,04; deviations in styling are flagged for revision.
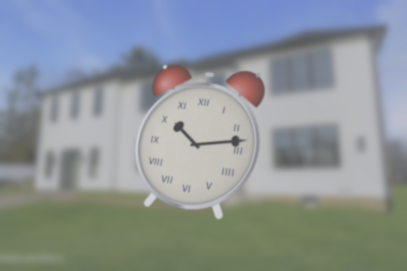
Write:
10,13
